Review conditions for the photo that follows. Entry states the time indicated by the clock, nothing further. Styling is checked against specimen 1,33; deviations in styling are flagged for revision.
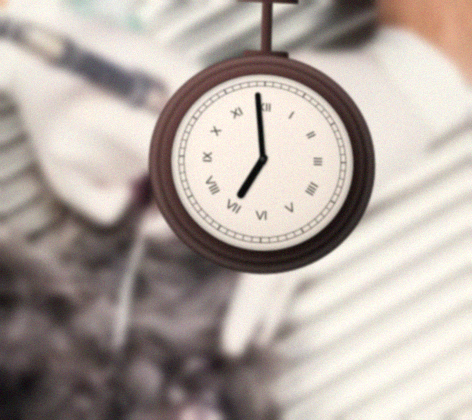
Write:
6,59
